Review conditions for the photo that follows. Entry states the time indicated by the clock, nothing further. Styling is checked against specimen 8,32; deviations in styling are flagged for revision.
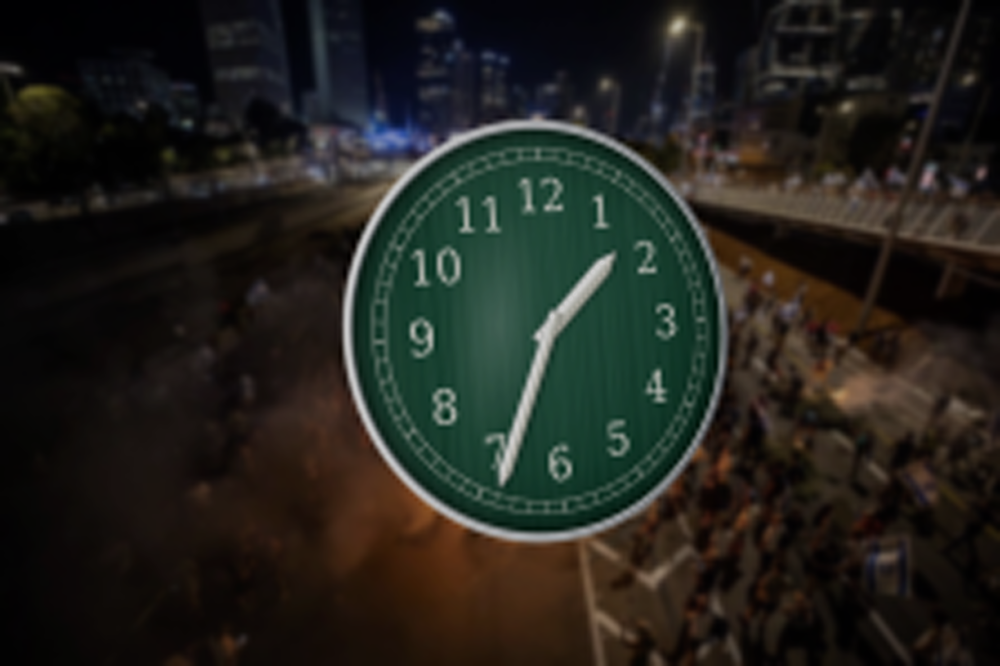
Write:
1,34
